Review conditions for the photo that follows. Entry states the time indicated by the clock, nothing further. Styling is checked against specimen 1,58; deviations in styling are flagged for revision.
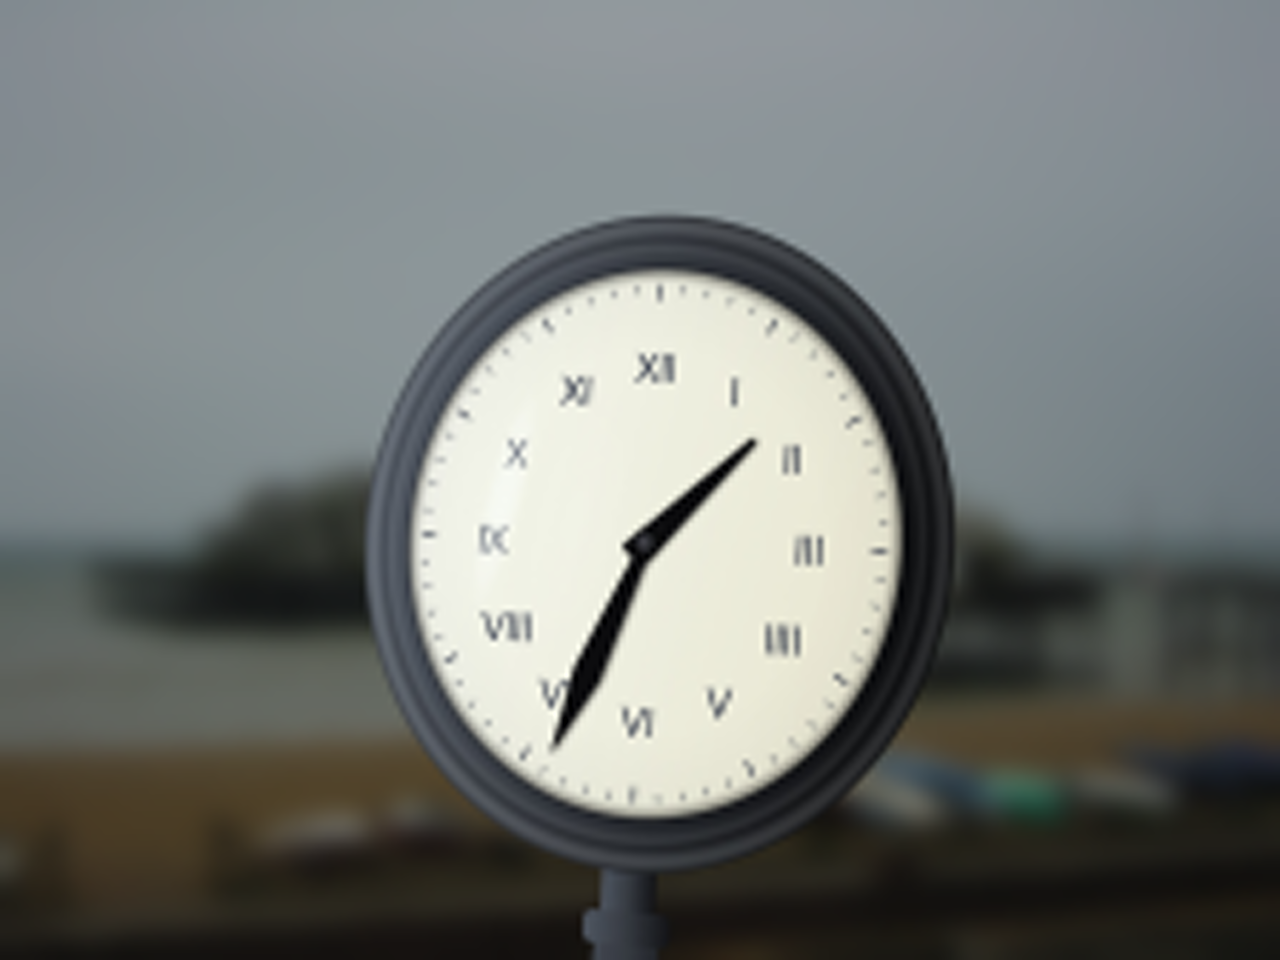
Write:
1,34
